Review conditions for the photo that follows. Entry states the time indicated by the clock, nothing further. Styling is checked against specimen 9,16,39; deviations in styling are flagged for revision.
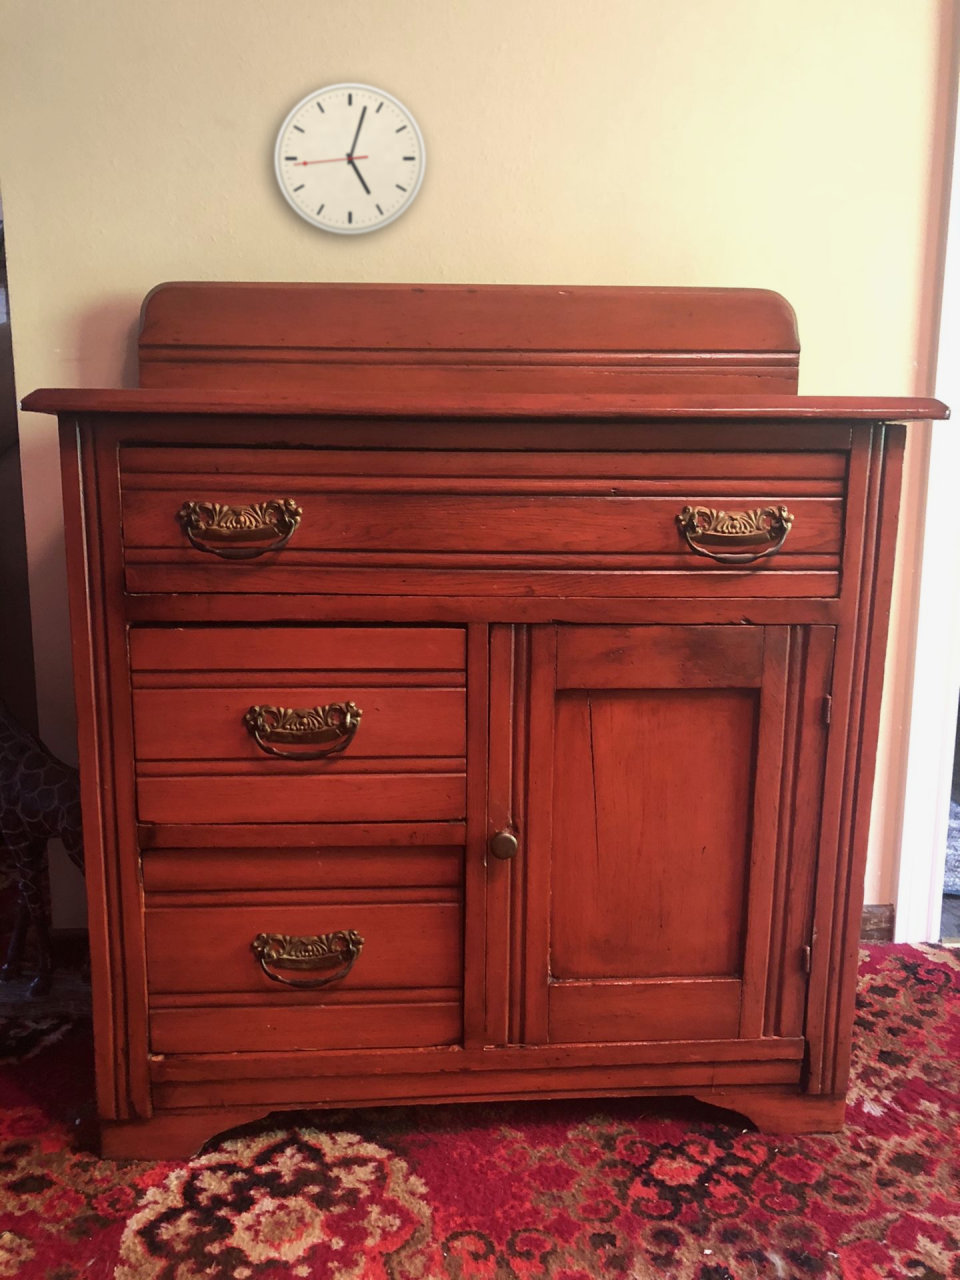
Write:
5,02,44
